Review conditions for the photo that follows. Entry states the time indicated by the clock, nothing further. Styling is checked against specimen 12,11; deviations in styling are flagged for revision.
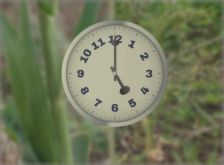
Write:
5,00
